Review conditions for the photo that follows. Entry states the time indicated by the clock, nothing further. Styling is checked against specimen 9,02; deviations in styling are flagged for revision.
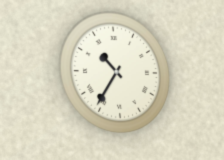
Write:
10,36
